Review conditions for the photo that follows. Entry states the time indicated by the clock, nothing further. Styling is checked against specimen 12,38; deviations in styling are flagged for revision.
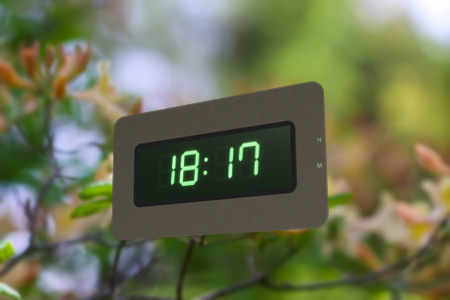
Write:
18,17
